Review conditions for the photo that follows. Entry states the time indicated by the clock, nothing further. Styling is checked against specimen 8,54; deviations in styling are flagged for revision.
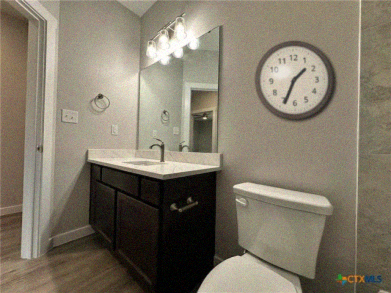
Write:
1,34
